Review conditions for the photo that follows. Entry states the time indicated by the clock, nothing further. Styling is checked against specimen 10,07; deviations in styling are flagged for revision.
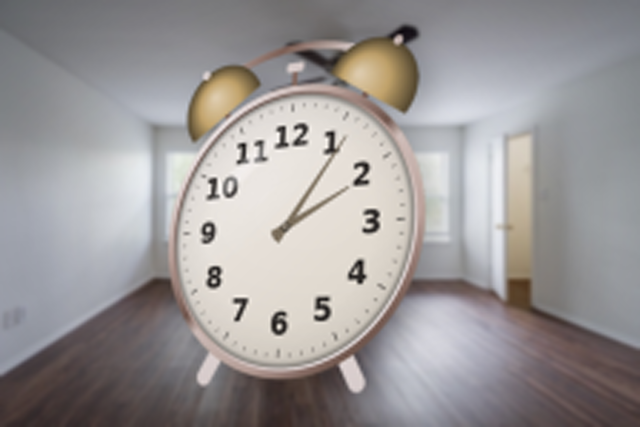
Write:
2,06
